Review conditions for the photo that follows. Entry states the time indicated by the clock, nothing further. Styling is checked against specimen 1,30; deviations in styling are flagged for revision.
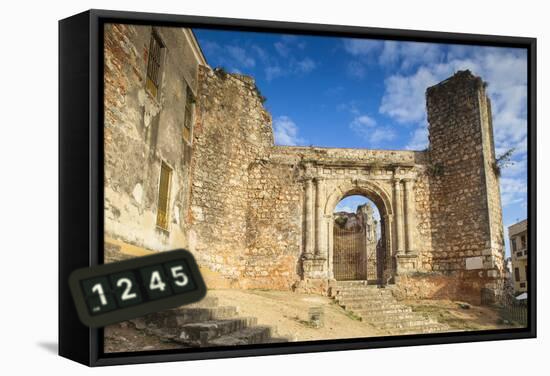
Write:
12,45
